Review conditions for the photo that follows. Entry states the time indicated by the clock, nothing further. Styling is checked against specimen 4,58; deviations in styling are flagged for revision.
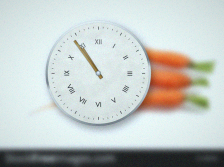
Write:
10,54
